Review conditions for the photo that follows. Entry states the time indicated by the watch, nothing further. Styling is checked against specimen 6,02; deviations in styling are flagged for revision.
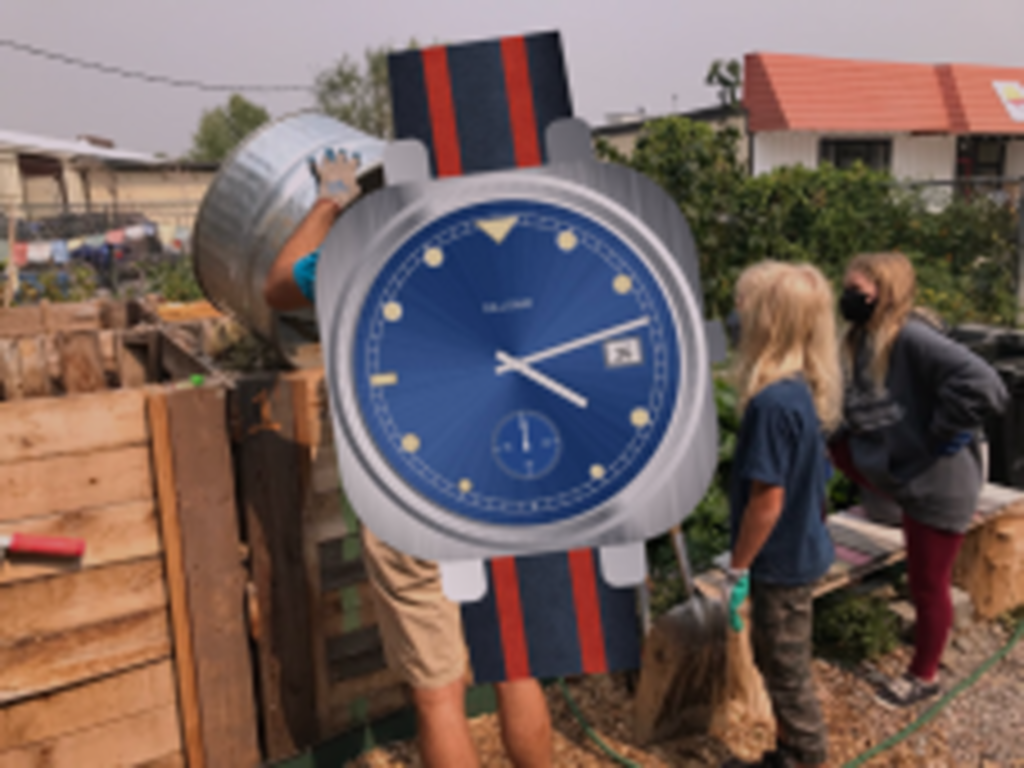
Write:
4,13
